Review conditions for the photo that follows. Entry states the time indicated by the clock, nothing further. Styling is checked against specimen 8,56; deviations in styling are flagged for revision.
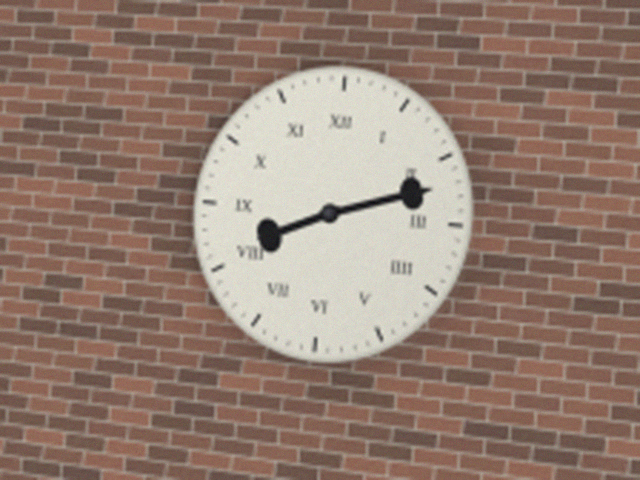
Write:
8,12
